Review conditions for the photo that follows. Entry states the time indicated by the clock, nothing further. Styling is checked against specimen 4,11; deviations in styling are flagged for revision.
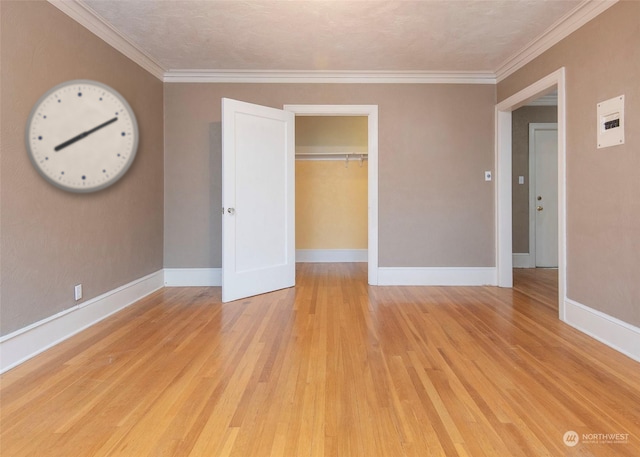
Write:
8,11
